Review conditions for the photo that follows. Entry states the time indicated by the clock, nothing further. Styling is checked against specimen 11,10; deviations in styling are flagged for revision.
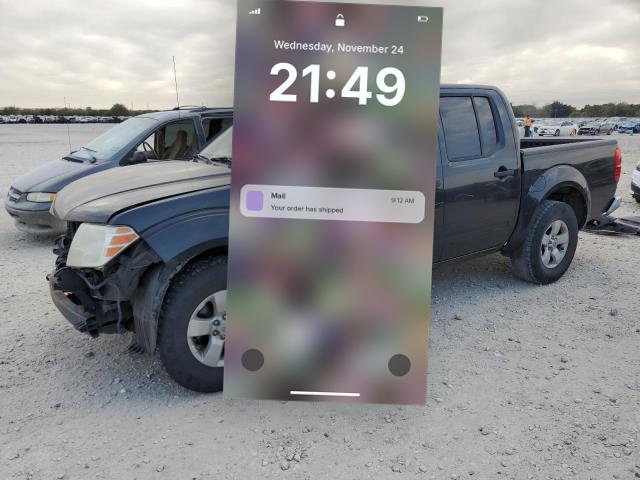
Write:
21,49
